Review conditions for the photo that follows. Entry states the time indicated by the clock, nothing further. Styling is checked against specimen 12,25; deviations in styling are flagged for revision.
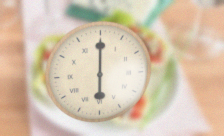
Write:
6,00
